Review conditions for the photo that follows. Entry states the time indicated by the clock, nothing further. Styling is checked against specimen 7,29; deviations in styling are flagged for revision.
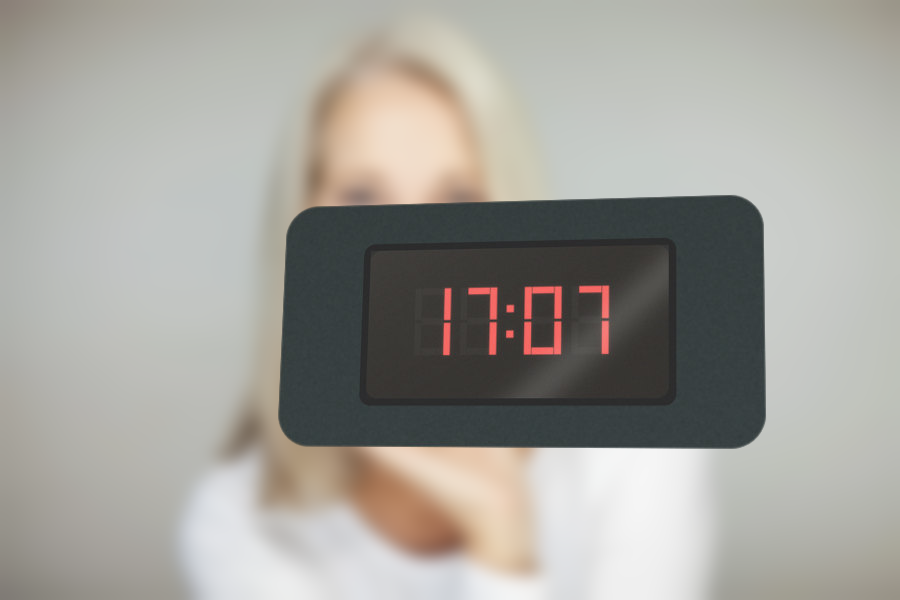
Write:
17,07
